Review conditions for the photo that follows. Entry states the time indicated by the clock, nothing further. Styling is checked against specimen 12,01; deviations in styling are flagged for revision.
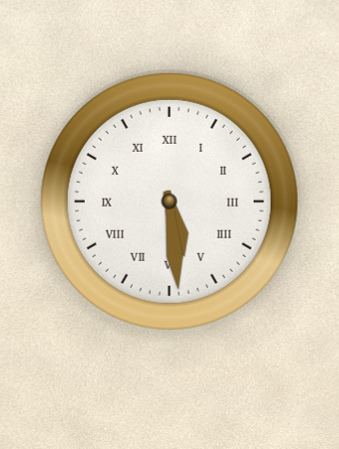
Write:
5,29
